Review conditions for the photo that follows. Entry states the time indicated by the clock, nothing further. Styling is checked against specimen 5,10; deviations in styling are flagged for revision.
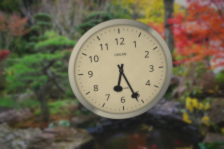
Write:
6,26
